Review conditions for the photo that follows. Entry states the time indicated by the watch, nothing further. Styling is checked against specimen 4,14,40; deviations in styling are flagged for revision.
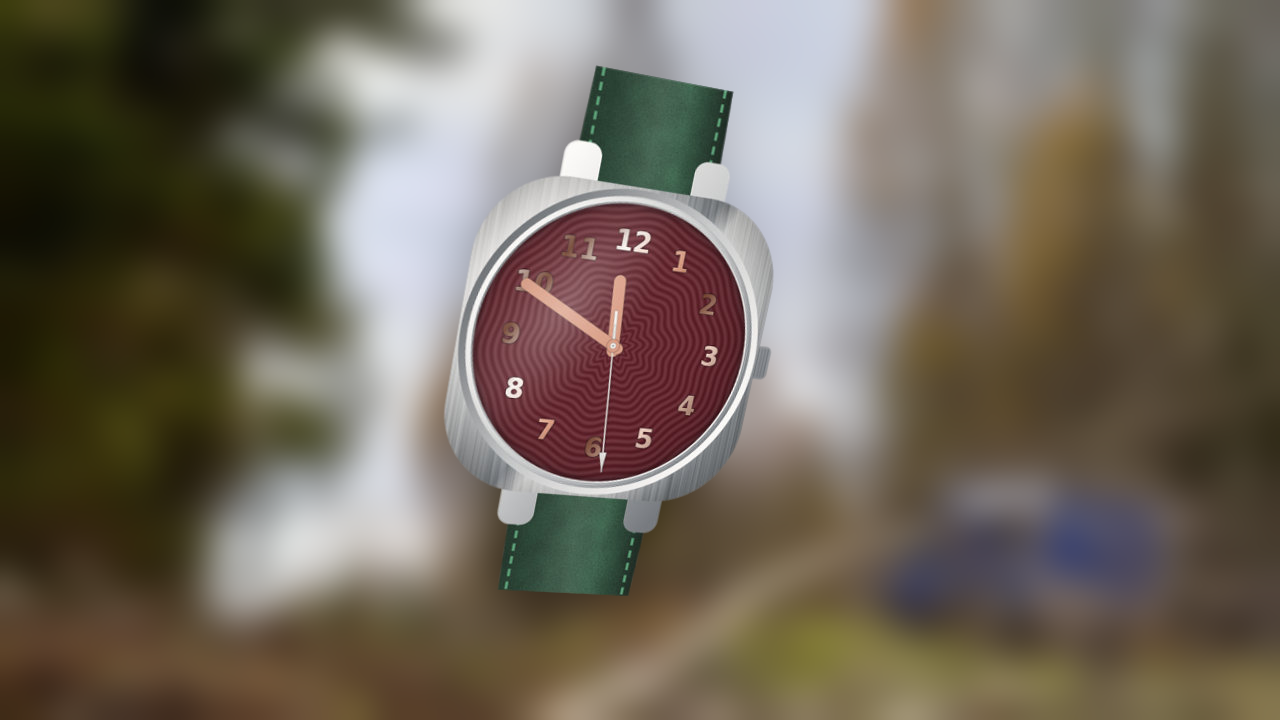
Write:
11,49,29
